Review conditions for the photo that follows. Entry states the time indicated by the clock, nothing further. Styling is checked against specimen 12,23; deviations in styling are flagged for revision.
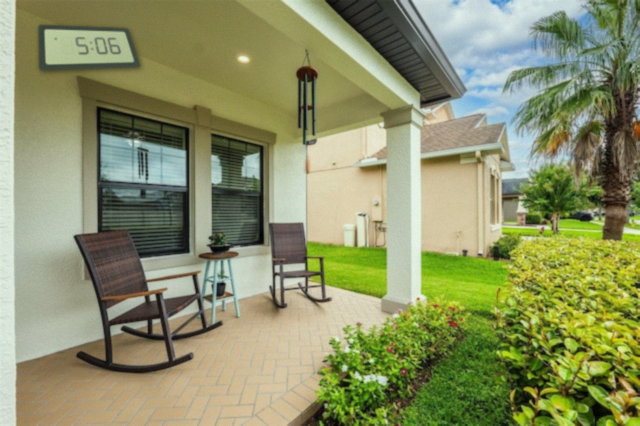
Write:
5,06
